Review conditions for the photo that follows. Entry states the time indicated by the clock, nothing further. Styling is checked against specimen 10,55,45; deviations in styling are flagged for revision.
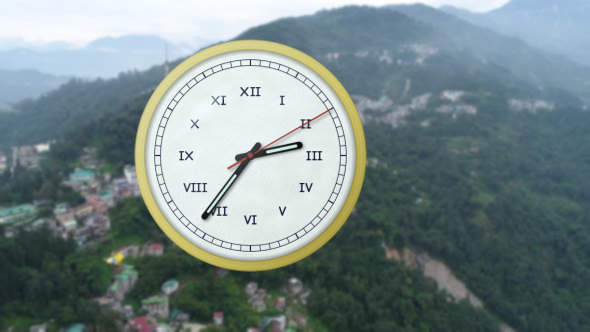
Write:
2,36,10
